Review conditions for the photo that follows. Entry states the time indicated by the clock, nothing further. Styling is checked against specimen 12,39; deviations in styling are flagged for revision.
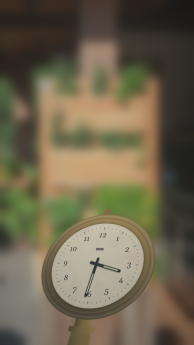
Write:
3,31
